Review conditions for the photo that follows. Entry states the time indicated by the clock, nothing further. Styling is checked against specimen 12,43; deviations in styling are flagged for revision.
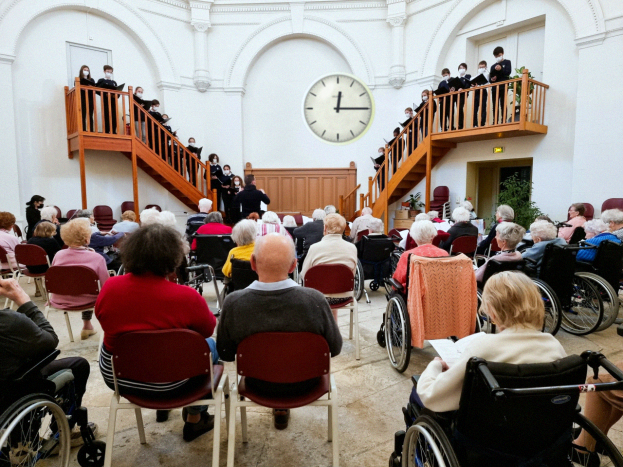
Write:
12,15
